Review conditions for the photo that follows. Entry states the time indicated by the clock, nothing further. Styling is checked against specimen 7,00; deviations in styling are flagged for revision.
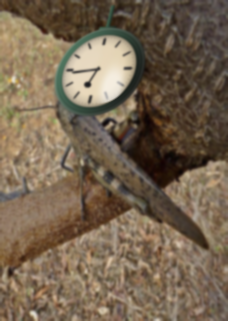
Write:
6,44
